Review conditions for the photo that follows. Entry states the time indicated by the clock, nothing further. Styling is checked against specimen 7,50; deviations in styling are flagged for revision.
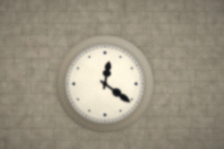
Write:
12,21
